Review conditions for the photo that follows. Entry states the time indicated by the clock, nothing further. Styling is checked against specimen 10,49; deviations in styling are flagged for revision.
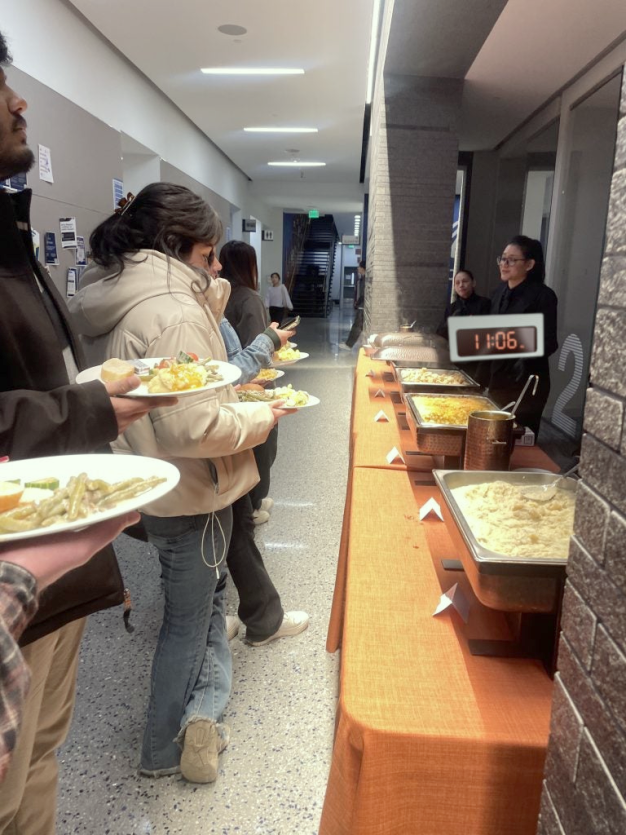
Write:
11,06
